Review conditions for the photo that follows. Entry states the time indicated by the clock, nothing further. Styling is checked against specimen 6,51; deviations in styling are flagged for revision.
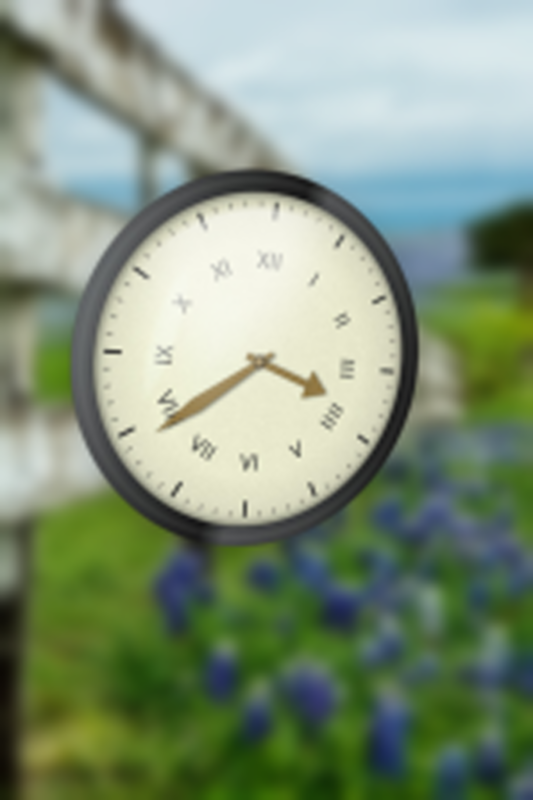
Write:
3,39
